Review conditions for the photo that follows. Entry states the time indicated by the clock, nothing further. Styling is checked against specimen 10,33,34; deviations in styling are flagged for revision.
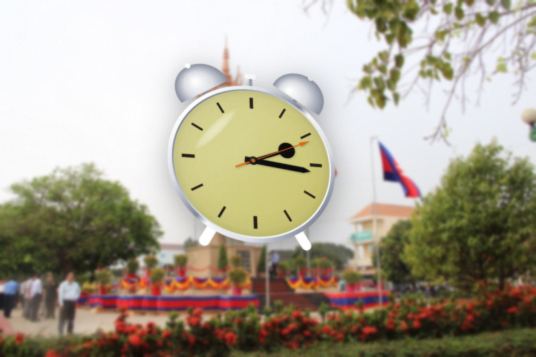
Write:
2,16,11
